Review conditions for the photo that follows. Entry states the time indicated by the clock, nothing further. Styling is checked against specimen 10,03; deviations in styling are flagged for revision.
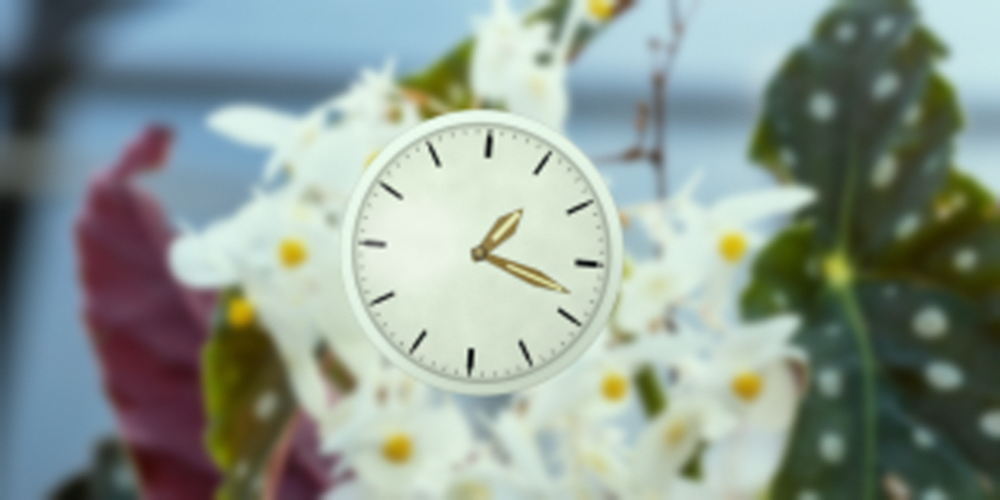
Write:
1,18
